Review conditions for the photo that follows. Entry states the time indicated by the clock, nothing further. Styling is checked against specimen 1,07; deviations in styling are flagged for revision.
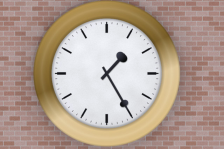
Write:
1,25
